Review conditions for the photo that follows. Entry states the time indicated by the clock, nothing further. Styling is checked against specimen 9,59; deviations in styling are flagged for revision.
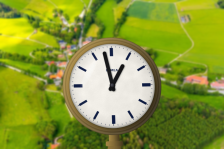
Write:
12,58
